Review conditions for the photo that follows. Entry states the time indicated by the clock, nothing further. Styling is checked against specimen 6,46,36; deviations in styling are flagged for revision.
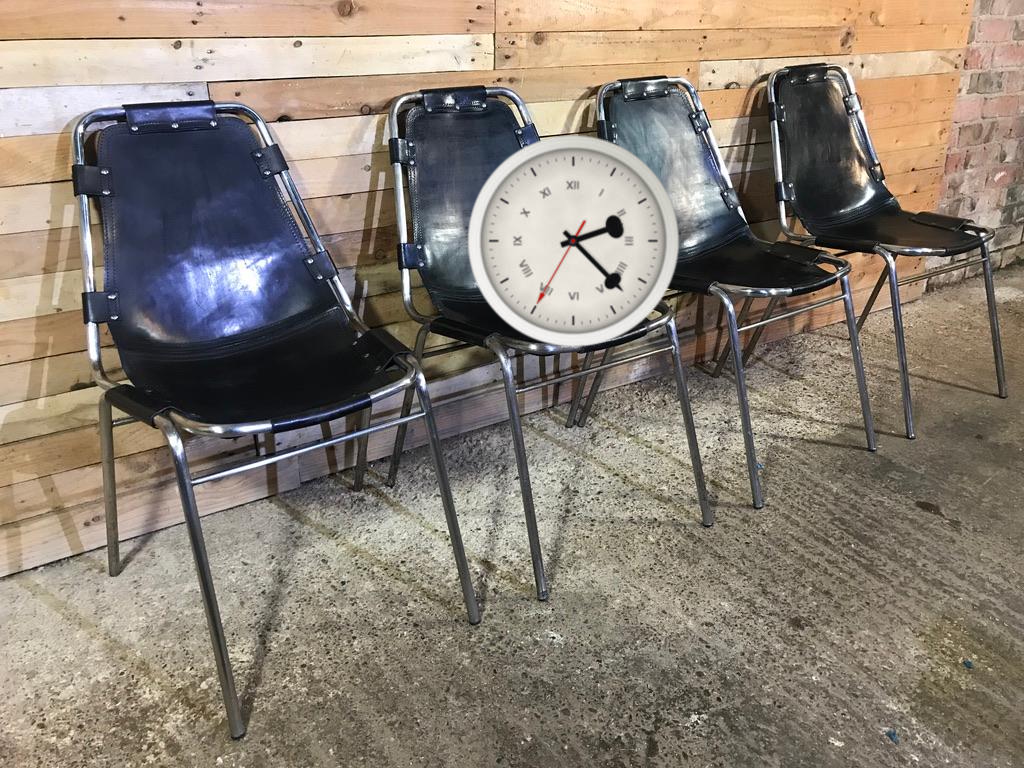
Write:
2,22,35
